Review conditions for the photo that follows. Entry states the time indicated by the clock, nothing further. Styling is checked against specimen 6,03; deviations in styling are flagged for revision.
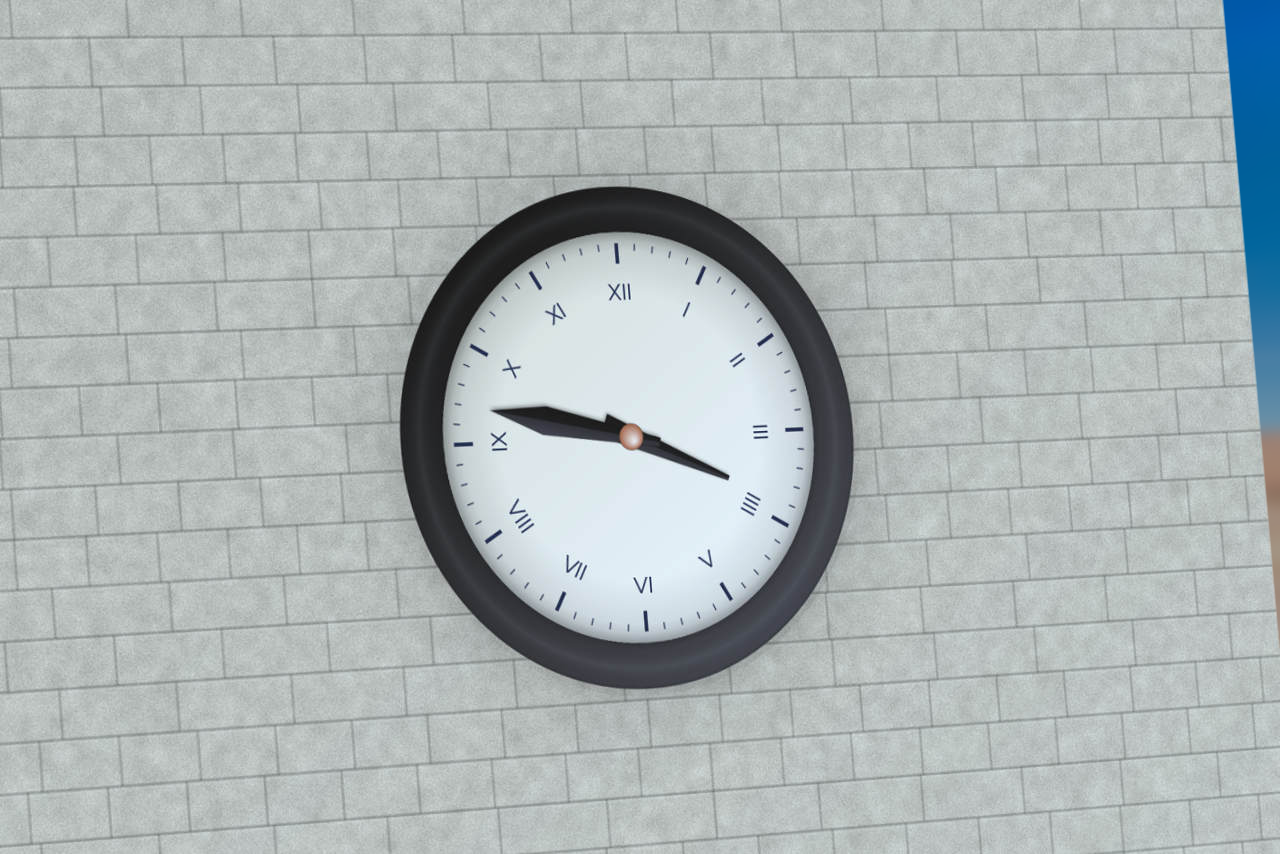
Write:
3,47
